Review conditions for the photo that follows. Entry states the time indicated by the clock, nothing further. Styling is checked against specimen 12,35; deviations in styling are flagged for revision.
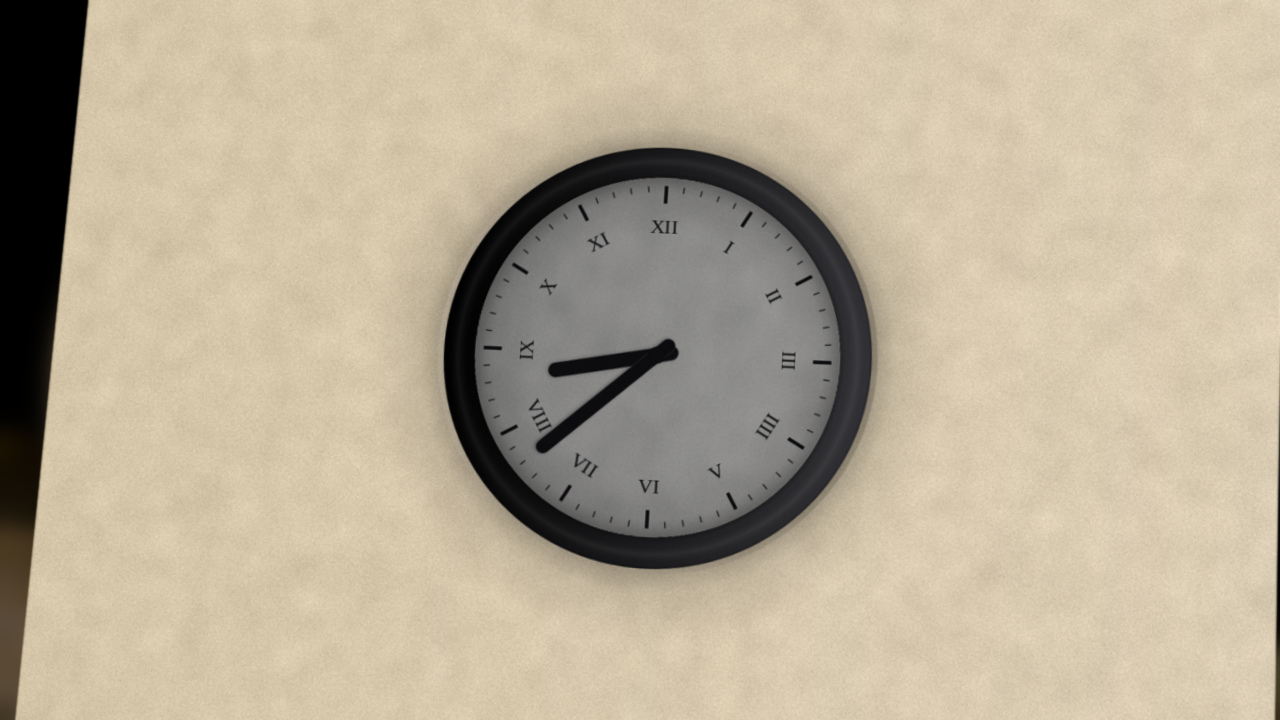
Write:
8,38
